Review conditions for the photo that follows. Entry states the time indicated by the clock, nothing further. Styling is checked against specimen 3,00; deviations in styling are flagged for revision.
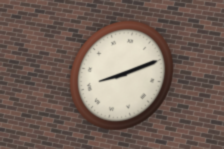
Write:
8,10
